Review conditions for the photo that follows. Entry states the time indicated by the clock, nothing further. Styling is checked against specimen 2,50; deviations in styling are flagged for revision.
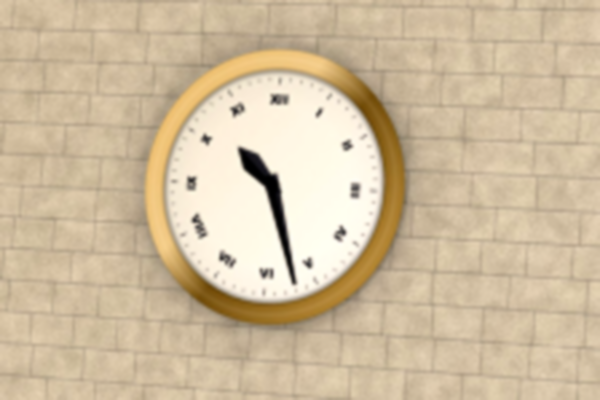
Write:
10,27
